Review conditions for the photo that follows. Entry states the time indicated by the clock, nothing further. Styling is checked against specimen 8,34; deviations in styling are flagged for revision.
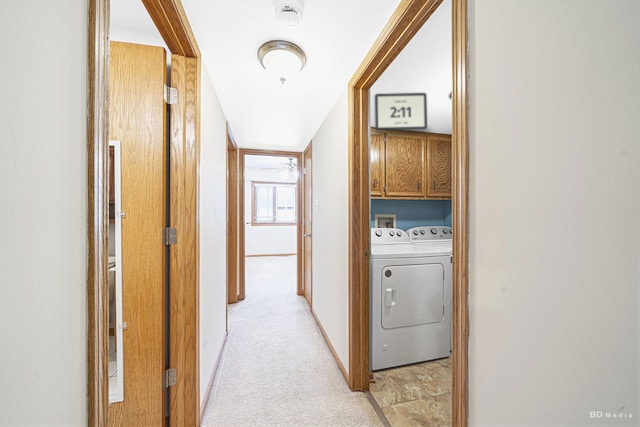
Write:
2,11
